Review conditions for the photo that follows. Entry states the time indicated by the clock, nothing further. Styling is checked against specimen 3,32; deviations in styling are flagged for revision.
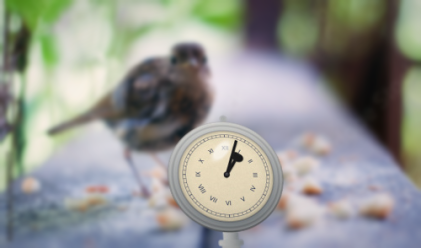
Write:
1,03
